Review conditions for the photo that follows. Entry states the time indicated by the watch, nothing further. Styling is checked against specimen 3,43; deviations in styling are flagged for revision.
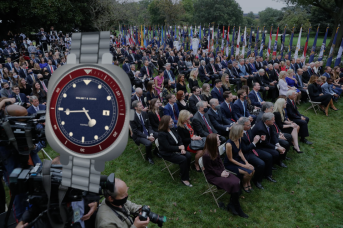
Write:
4,44
